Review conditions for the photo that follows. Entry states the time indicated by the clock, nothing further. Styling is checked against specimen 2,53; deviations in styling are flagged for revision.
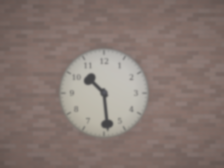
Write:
10,29
